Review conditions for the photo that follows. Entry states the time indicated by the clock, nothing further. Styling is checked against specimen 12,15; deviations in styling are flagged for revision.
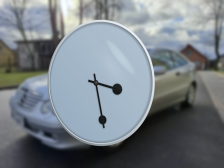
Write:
3,28
